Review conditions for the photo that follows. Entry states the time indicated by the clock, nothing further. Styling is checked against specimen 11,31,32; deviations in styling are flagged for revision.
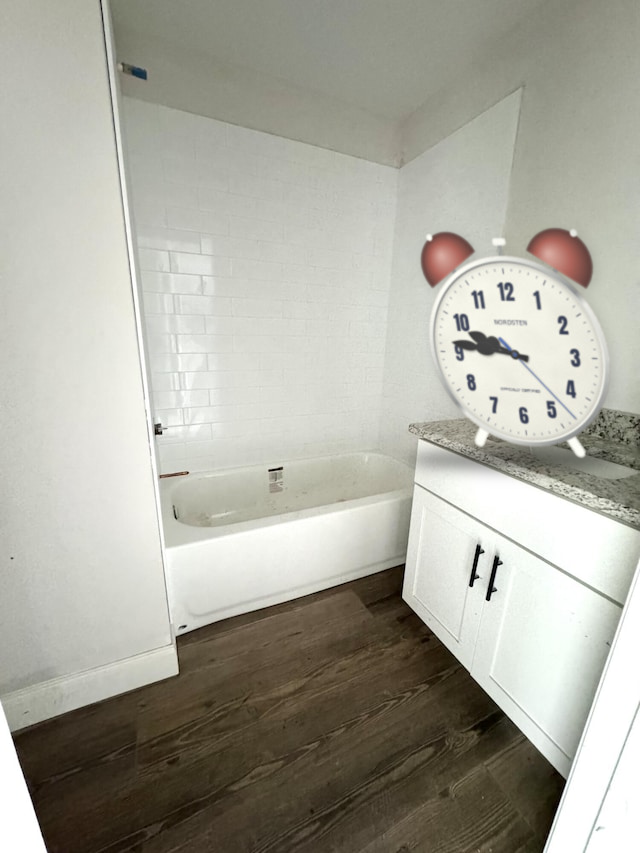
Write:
9,46,23
